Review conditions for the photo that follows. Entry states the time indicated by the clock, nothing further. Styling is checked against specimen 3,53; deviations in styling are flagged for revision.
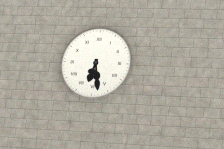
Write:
6,28
